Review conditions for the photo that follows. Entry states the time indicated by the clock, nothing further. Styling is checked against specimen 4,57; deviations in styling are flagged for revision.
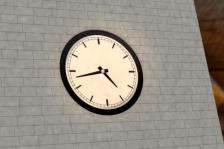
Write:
4,43
